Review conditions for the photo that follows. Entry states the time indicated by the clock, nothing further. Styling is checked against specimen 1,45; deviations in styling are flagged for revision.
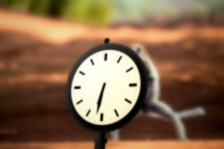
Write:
6,32
